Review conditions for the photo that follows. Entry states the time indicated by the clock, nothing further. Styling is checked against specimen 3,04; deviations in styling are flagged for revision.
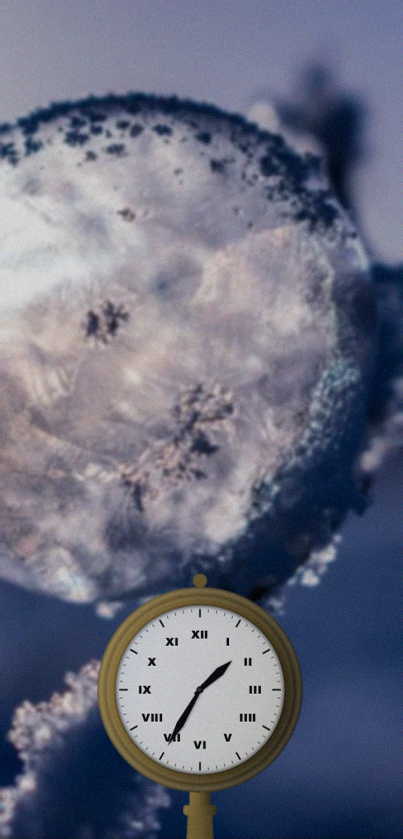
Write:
1,35
